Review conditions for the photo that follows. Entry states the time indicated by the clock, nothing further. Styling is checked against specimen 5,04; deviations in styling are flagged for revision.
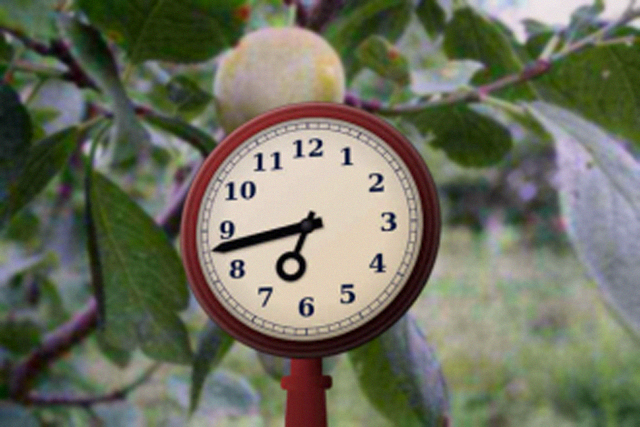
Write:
6,43
